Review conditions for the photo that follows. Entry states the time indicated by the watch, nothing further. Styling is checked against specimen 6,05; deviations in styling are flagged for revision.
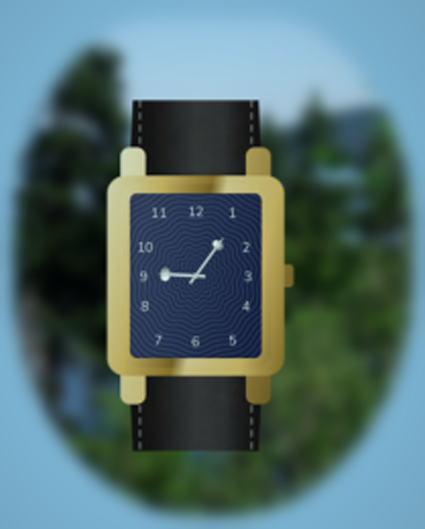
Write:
9,06
